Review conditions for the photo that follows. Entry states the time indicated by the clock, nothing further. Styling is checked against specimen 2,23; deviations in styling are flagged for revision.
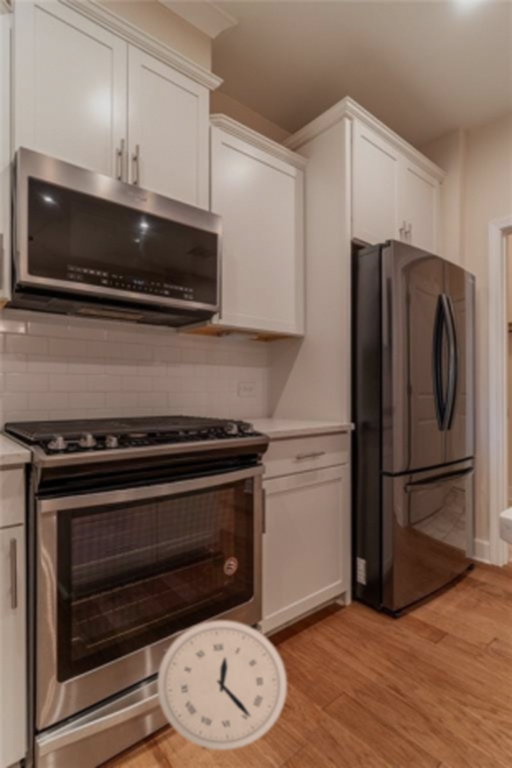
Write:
12,24
